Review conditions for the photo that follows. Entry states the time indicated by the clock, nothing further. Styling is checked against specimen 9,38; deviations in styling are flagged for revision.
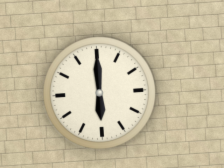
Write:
6,00
